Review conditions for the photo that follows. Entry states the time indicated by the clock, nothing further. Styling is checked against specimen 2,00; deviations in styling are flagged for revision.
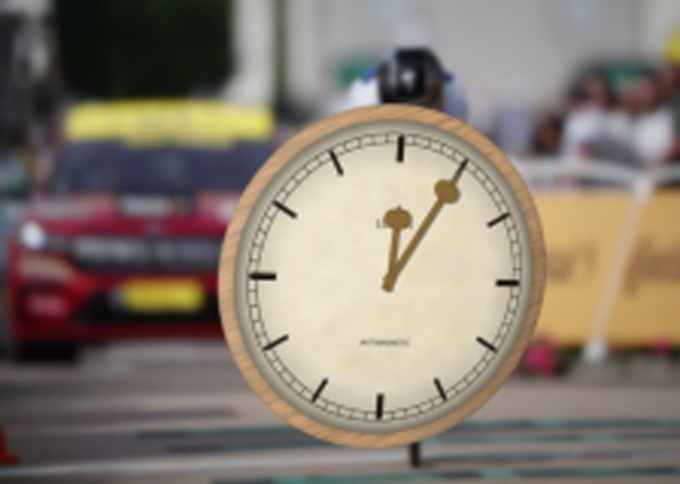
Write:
12,05
